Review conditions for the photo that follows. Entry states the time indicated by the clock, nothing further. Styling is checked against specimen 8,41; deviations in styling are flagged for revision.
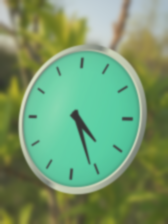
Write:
4,26
